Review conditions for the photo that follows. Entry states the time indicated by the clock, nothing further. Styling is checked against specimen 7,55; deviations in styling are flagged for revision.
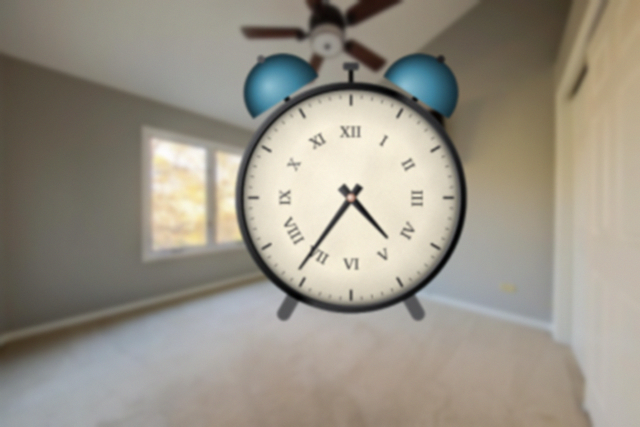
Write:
4,36
